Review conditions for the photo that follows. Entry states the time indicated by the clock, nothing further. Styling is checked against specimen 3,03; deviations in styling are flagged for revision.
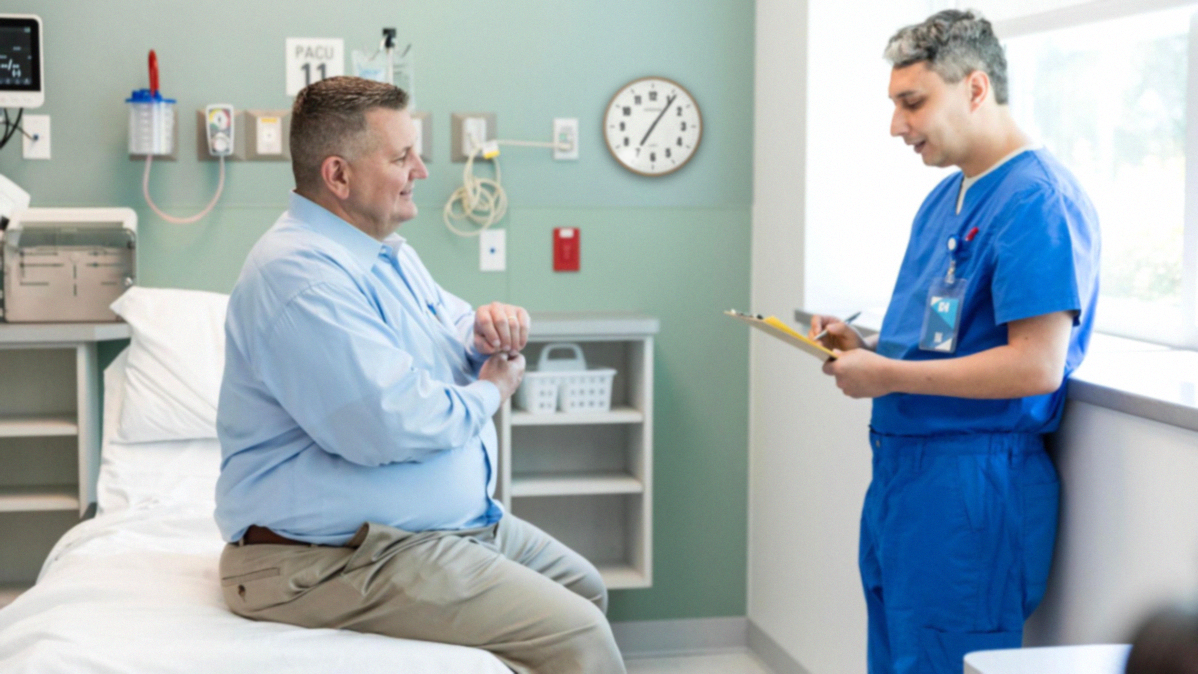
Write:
7,06
